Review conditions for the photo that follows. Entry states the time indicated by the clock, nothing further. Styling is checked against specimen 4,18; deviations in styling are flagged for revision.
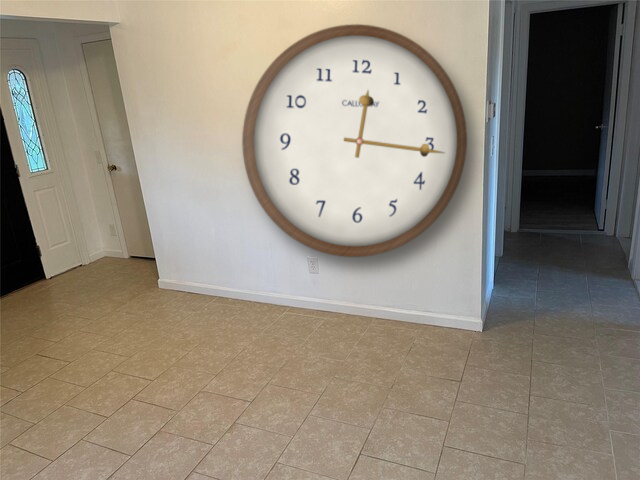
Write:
12,16
